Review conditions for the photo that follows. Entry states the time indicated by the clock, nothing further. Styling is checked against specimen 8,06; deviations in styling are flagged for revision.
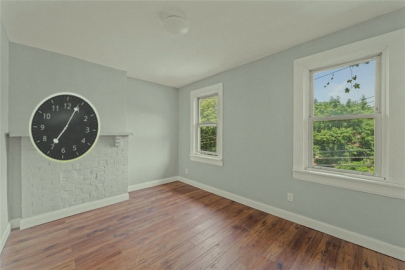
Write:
7,04
